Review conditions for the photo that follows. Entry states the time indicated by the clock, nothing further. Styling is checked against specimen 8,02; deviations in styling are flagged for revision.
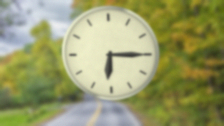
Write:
6,15
